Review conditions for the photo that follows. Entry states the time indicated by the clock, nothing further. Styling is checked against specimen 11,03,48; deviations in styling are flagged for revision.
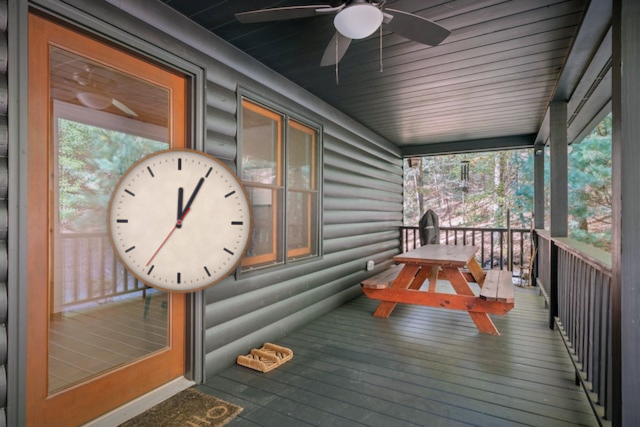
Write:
12,04,36
